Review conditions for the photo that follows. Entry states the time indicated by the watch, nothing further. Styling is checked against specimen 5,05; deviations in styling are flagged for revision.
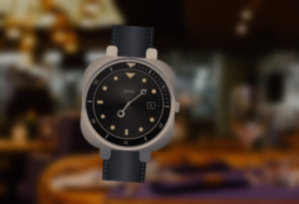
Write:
7,08
